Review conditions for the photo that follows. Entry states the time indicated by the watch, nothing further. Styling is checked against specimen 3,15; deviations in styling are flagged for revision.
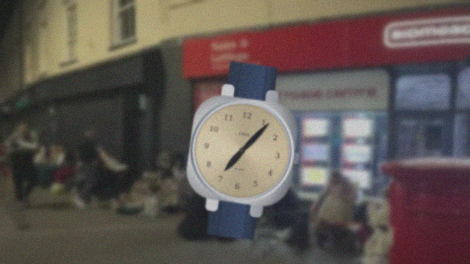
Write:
7,06
